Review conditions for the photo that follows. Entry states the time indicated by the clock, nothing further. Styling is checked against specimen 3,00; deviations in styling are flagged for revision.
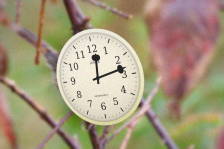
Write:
12,13
